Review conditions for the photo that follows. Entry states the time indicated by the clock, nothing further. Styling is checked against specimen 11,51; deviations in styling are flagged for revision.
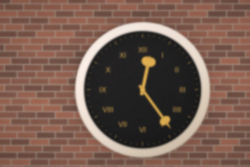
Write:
12,24
